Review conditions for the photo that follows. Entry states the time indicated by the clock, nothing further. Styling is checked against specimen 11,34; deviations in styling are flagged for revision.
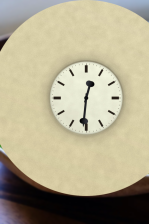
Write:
12,31
